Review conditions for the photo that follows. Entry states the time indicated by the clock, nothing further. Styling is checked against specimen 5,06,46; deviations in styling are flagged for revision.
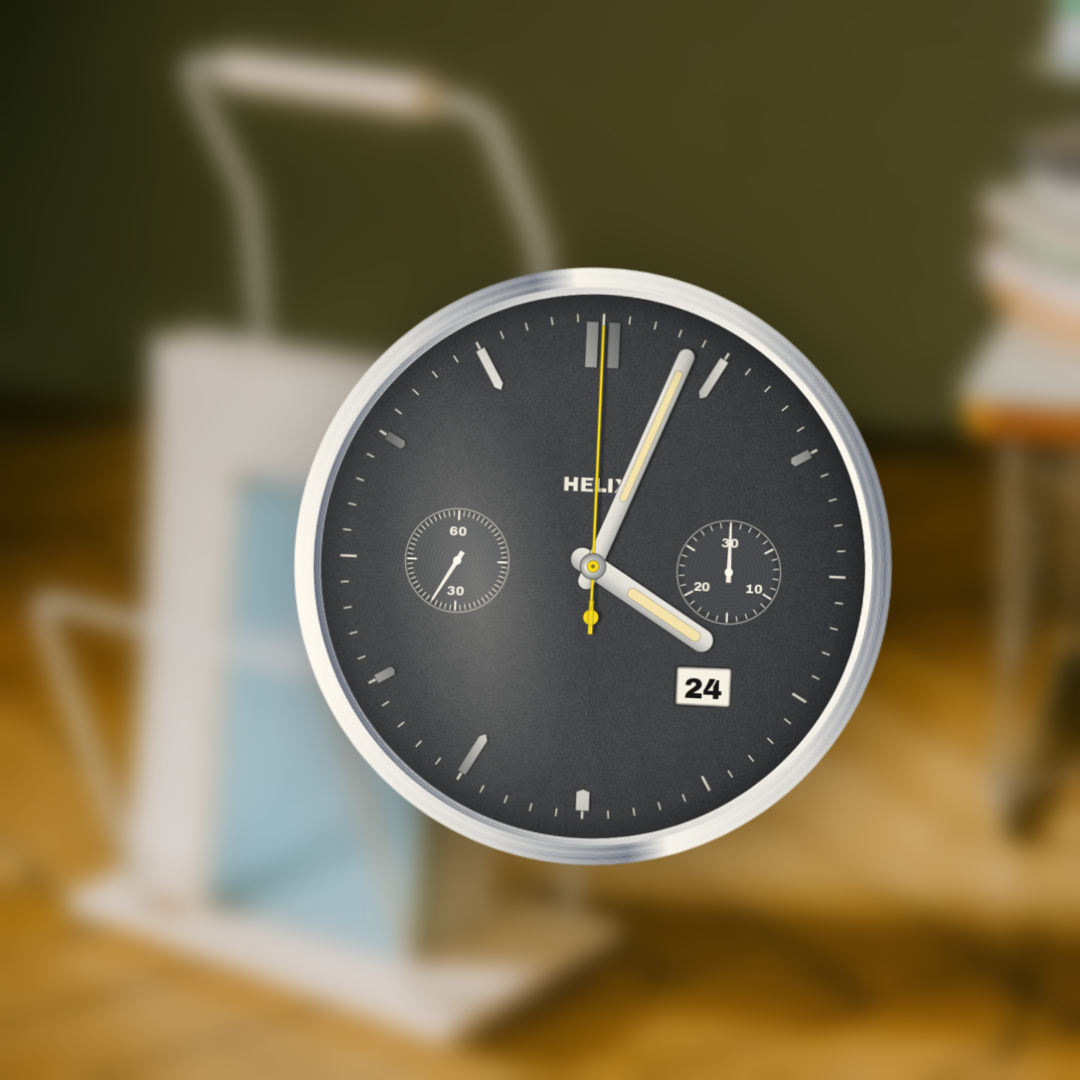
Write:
4,03,35
